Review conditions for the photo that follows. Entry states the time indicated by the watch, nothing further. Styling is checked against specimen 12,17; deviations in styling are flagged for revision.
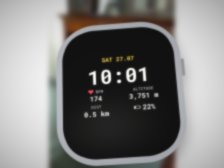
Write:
10,01
